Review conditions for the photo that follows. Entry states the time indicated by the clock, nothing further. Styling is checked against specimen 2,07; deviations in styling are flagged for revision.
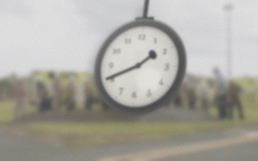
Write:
1,41
